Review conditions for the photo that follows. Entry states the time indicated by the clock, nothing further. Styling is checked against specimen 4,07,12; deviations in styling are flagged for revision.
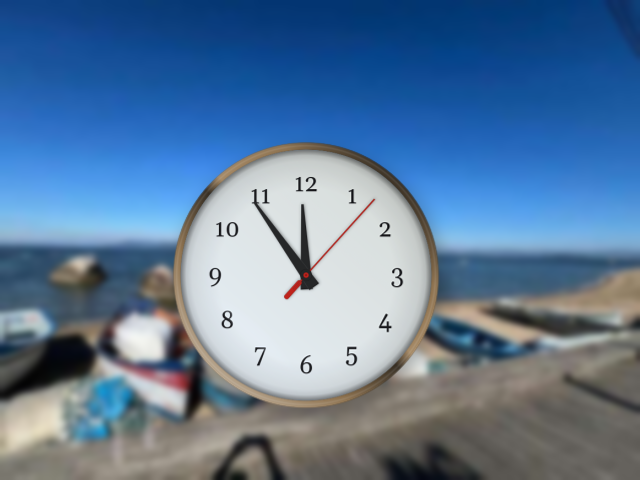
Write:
11,54,07
